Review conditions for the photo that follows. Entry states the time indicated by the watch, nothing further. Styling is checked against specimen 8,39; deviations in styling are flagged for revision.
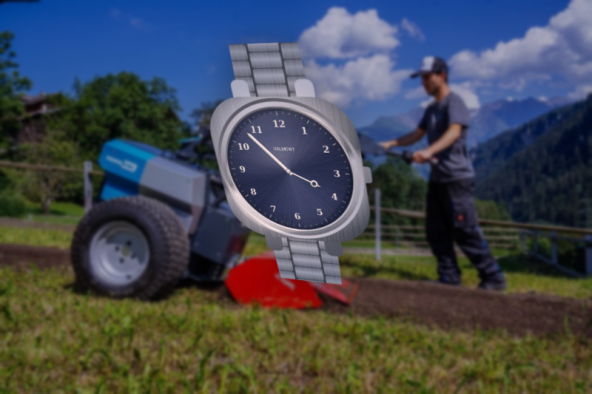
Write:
3,53
